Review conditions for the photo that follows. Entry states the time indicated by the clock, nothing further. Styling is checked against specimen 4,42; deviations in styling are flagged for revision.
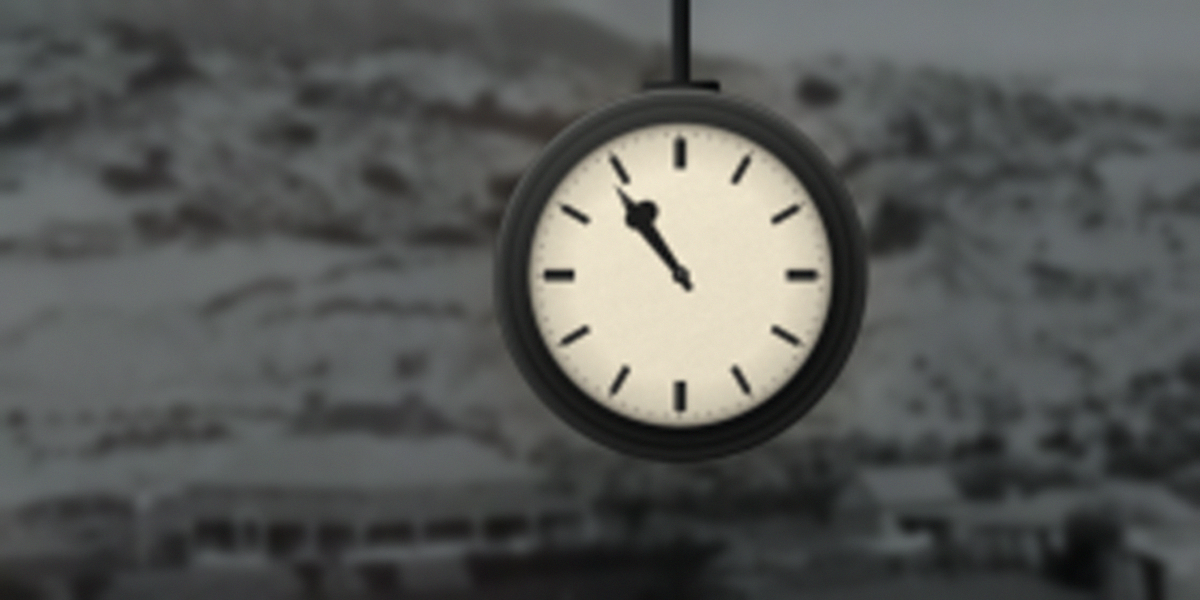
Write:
10,54
